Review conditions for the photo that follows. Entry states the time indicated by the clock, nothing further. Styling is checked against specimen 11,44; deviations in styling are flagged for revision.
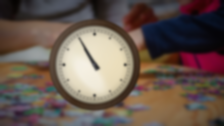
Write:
10,55
